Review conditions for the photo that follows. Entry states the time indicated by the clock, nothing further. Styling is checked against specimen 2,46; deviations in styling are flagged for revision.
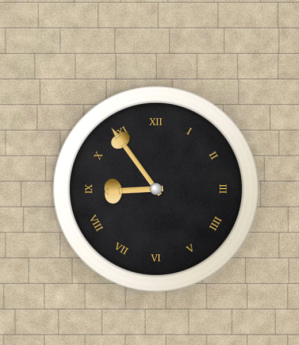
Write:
8,54
